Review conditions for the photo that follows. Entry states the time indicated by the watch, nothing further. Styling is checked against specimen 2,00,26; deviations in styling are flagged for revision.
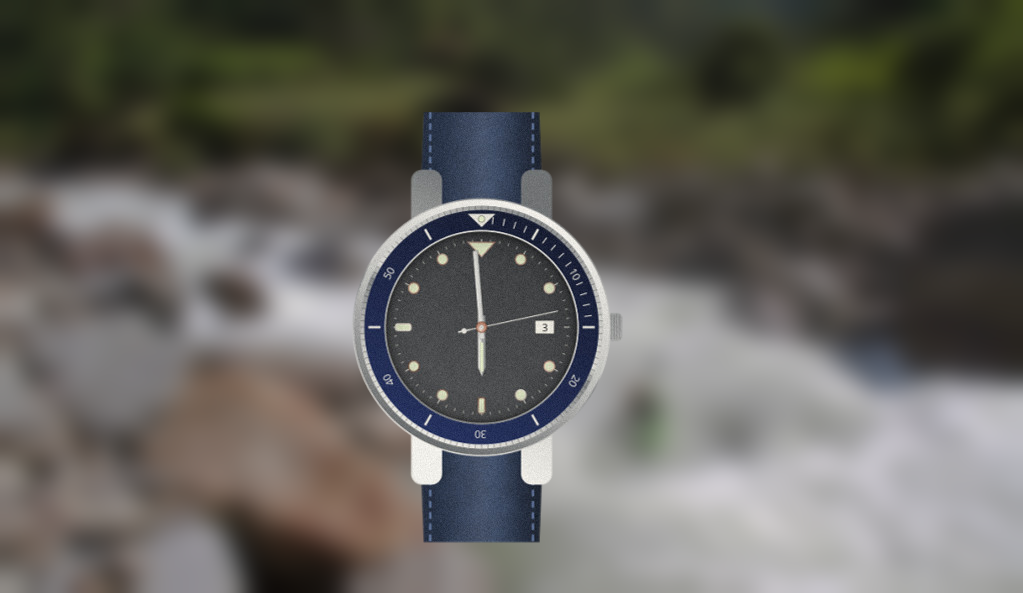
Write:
5,59,13
